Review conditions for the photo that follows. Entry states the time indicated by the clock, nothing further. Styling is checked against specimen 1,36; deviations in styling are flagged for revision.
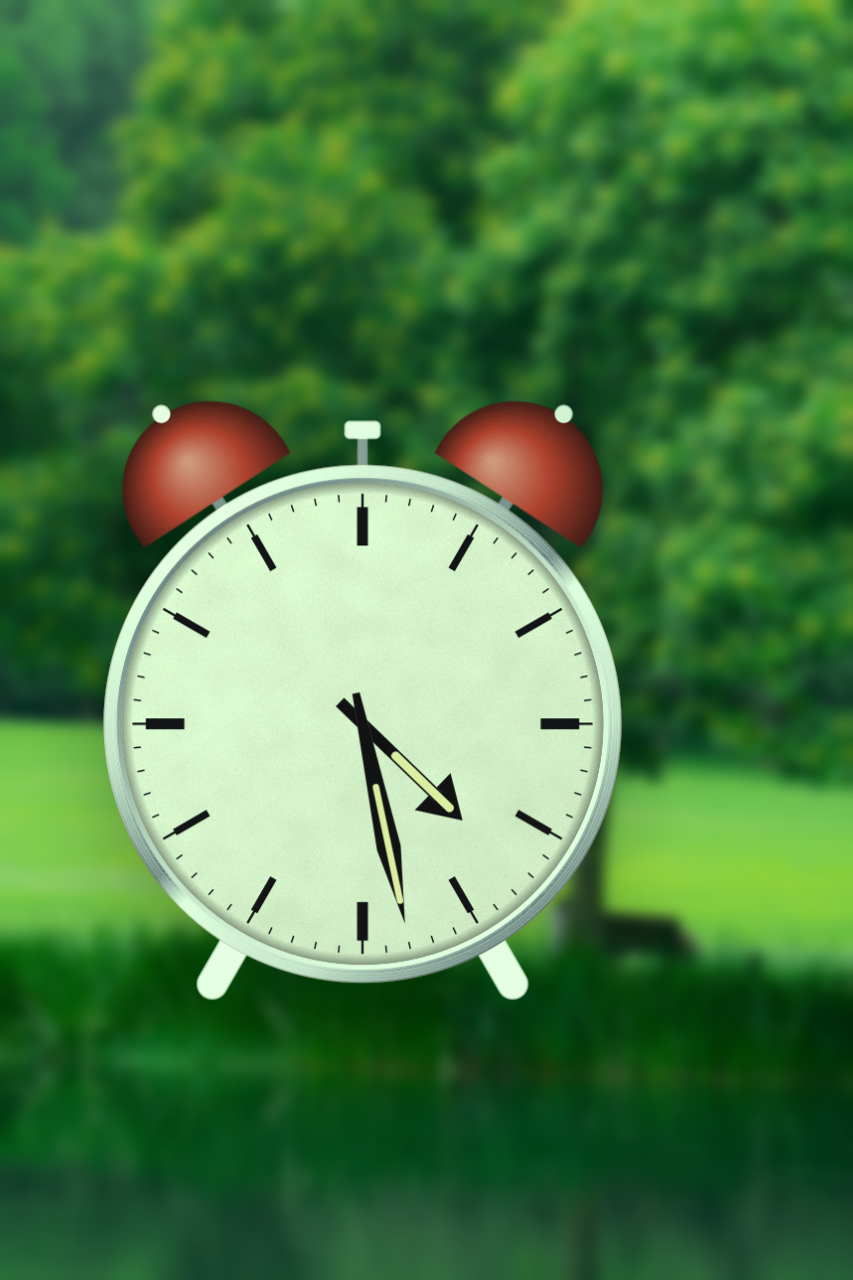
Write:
4,28
